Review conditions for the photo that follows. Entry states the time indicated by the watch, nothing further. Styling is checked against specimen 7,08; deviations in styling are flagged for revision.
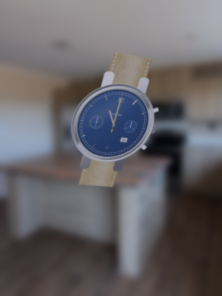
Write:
11,00
